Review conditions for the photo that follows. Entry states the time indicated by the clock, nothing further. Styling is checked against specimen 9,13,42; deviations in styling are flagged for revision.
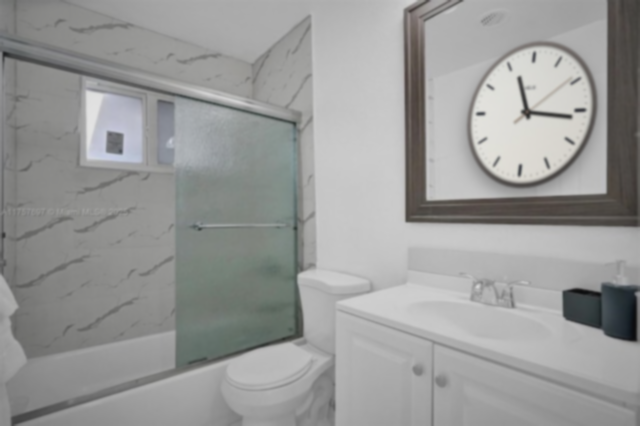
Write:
11,16,09
